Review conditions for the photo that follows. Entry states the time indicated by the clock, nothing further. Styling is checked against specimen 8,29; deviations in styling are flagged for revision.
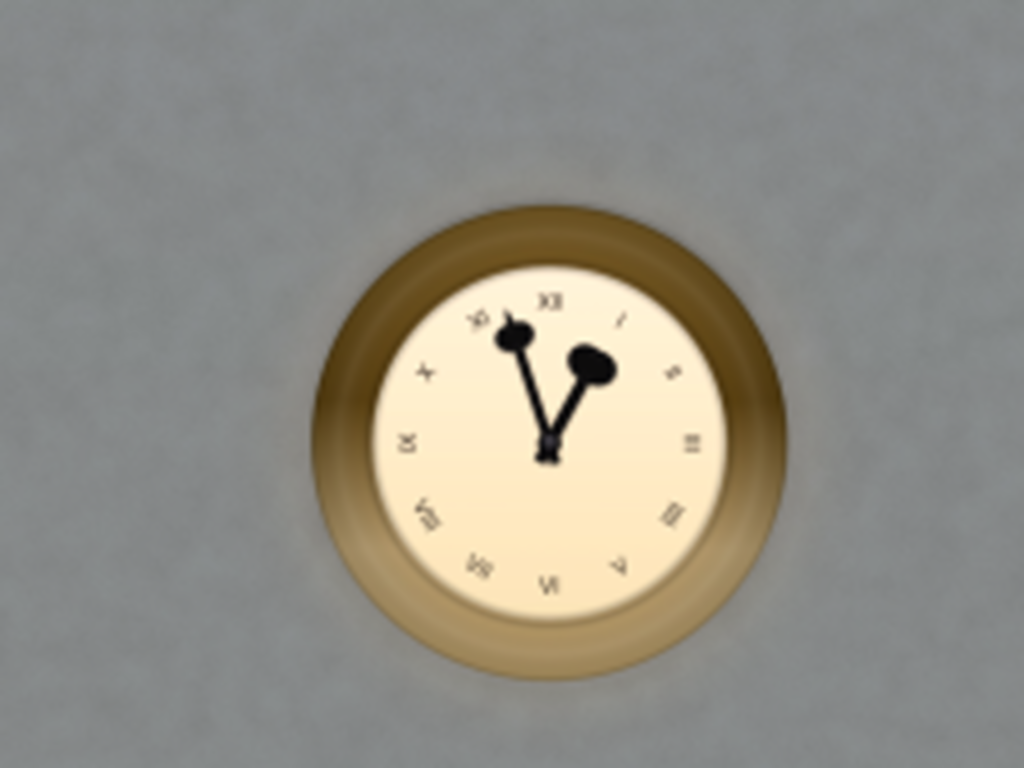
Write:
12,57
